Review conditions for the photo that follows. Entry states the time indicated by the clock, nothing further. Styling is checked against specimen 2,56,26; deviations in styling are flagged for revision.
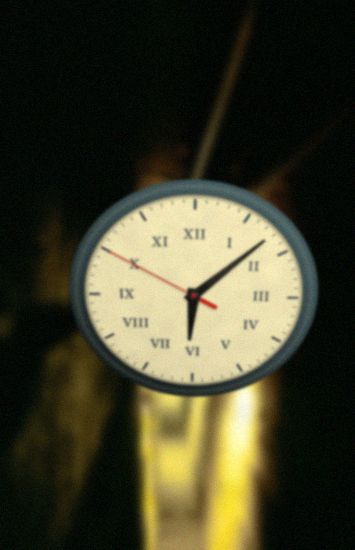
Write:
6,07,50
